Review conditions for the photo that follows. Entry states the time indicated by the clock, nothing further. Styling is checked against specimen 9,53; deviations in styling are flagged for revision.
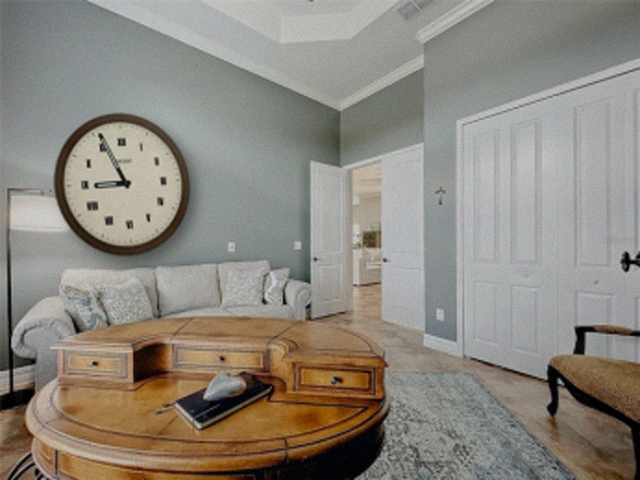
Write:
8,56
